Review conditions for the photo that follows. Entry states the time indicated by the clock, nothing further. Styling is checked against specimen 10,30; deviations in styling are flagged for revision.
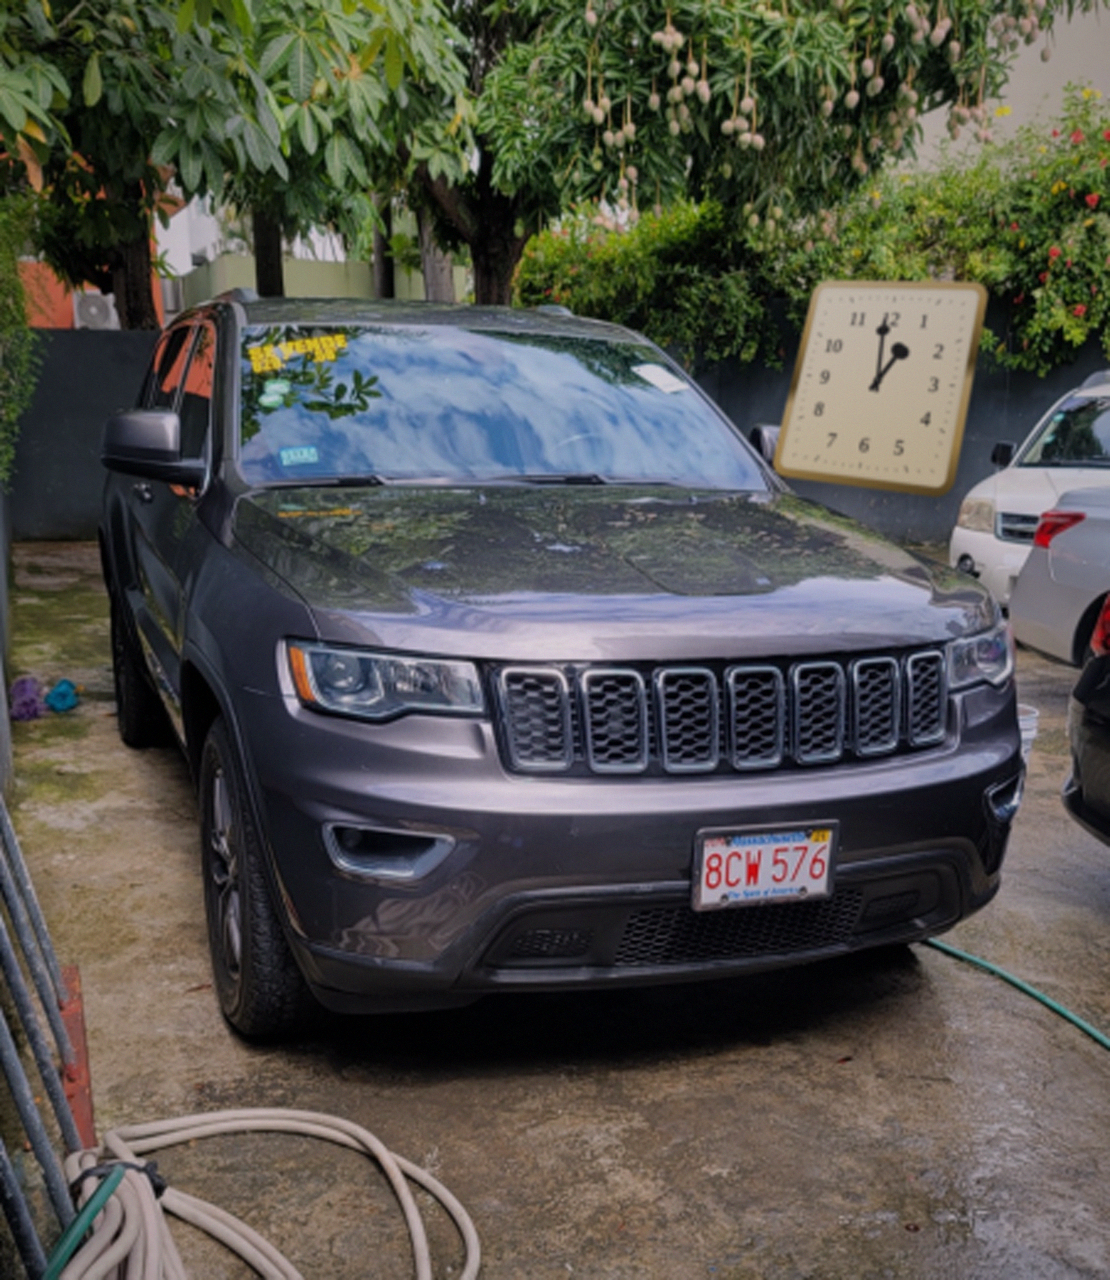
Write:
12,59
